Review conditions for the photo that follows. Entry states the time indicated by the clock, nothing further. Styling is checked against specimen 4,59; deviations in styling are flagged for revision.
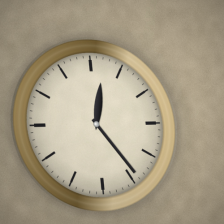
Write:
12,24
